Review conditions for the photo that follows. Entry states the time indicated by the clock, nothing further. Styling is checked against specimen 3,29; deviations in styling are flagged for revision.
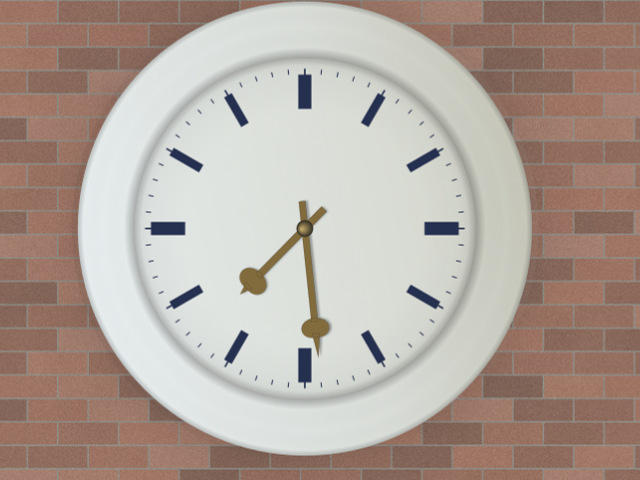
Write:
7,29
